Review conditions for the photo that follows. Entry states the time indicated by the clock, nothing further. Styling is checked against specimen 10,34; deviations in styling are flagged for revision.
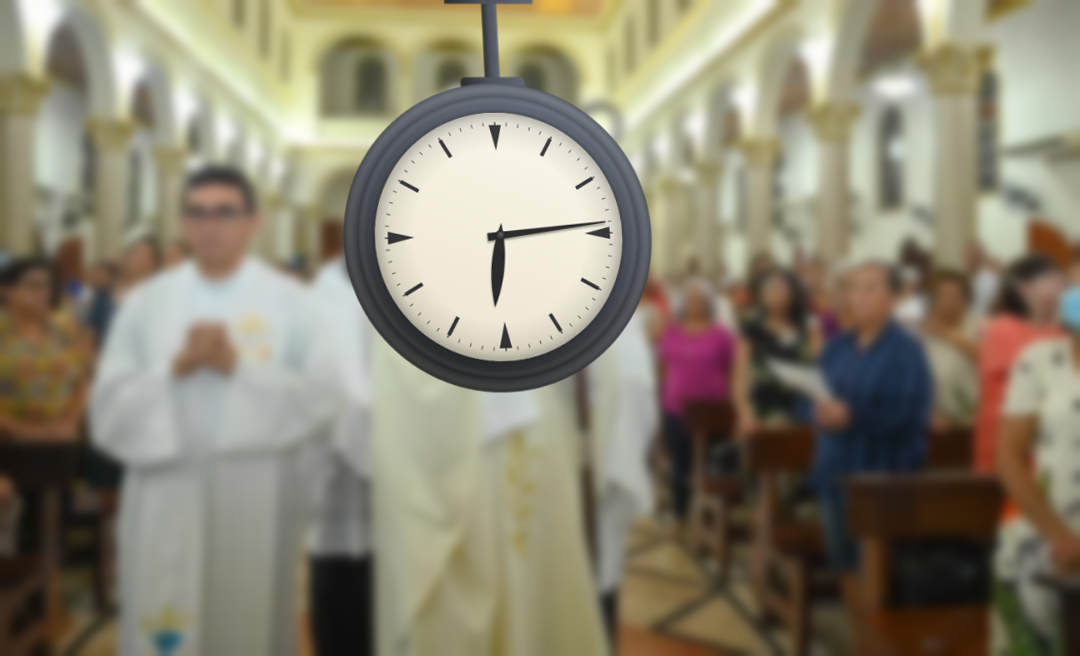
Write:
6,14
